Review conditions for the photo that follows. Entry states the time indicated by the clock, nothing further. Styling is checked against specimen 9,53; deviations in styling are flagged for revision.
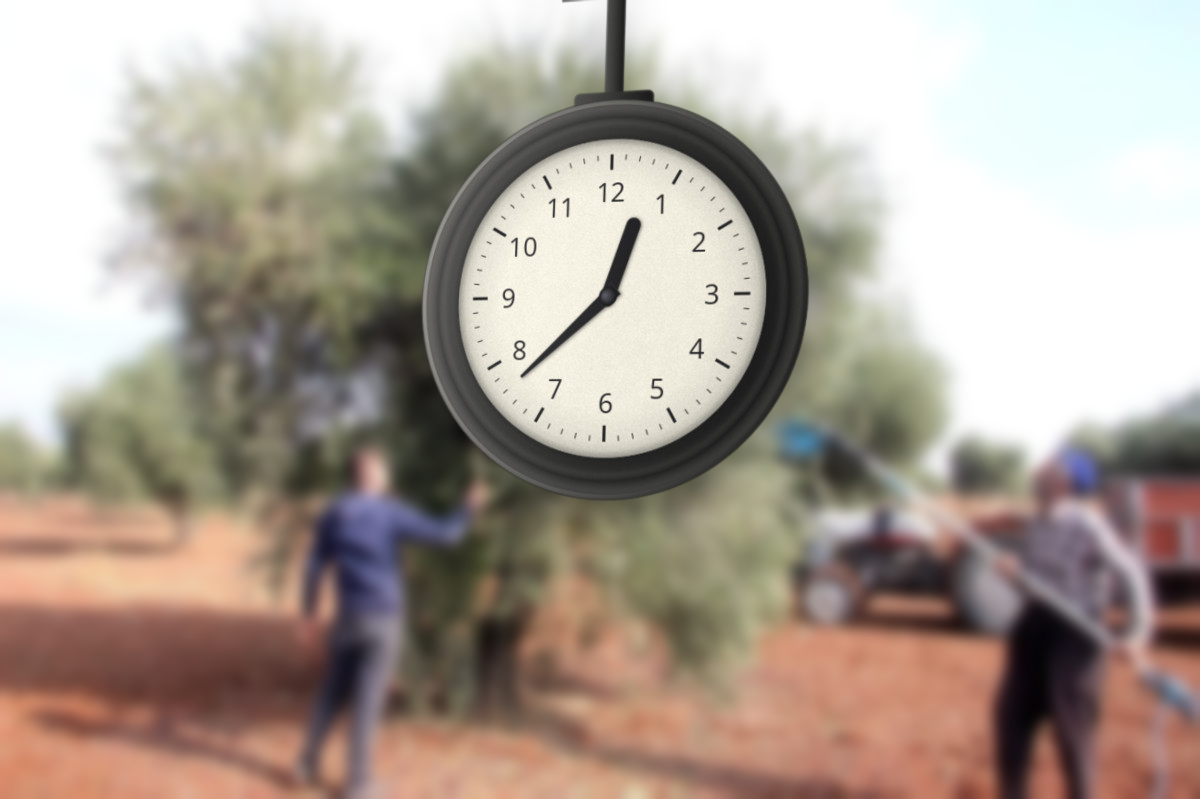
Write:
12,38
